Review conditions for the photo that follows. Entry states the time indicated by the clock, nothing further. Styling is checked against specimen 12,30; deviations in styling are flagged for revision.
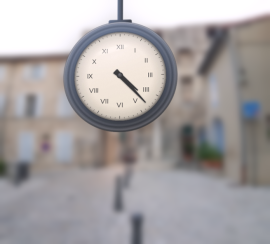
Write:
4,23
